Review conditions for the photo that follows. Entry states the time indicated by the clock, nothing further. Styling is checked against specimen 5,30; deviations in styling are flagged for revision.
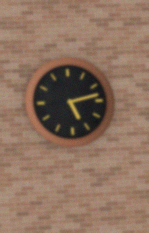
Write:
5,13
